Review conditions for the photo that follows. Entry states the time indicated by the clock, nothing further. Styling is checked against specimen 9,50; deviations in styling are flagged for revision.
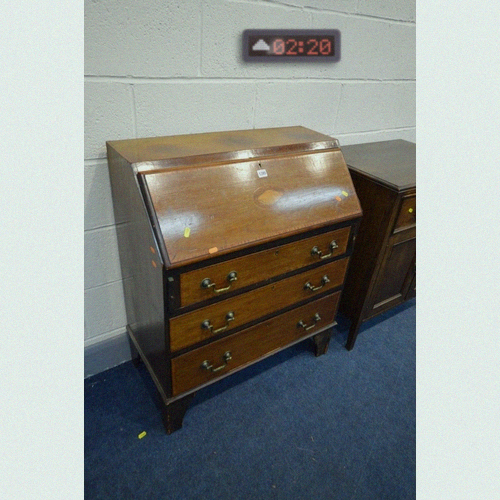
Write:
2,20
